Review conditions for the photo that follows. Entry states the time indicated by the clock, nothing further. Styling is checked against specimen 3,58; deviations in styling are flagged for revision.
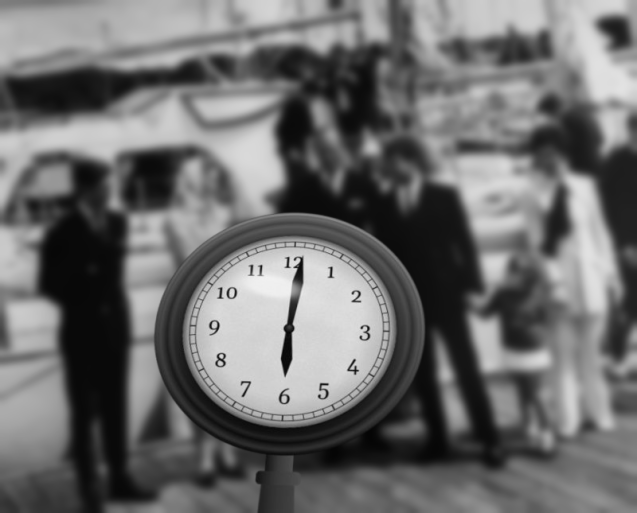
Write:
6,01
